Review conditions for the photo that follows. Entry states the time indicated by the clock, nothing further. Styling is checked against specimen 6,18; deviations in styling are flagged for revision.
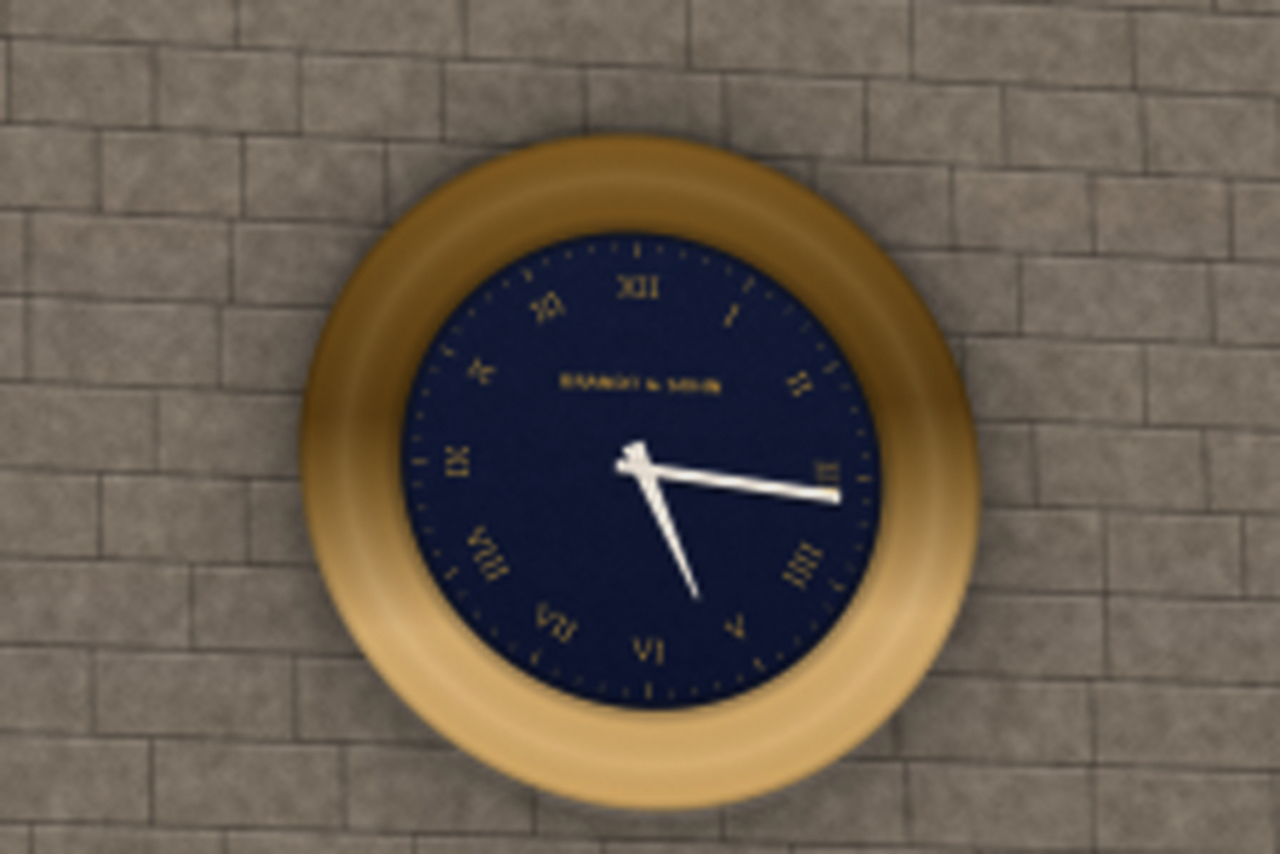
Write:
5,16
